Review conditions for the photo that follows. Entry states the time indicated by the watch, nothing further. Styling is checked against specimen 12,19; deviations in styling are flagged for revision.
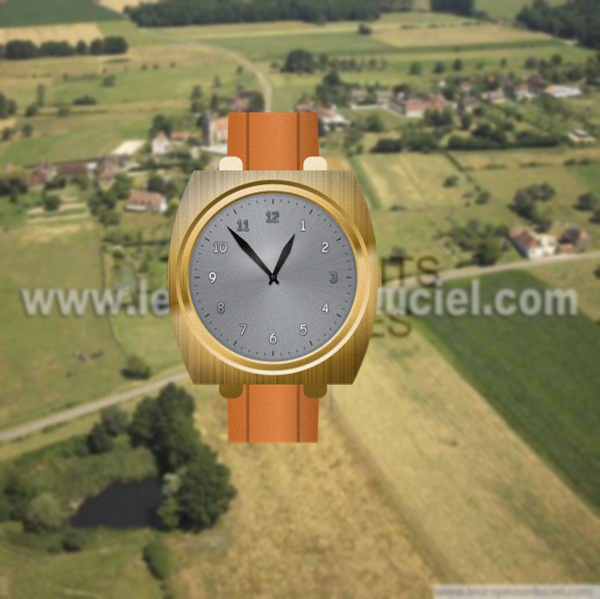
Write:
12,53
